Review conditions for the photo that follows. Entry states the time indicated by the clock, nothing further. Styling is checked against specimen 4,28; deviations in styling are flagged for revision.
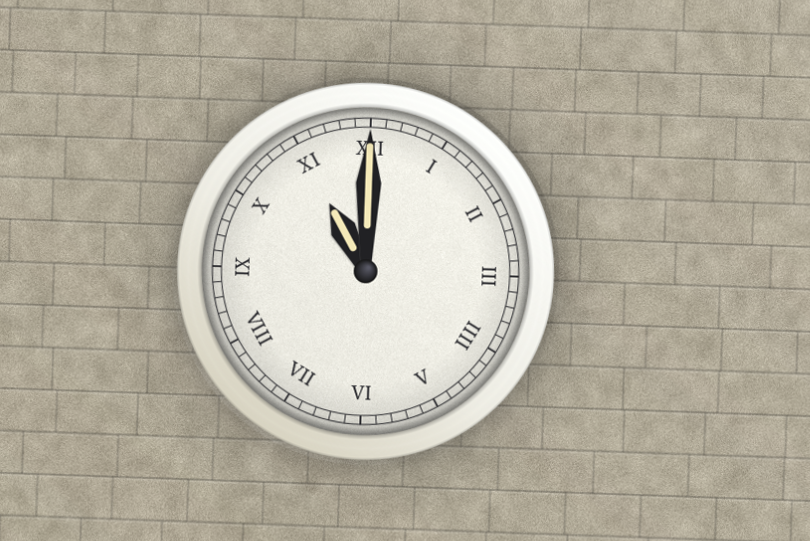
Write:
11,00
